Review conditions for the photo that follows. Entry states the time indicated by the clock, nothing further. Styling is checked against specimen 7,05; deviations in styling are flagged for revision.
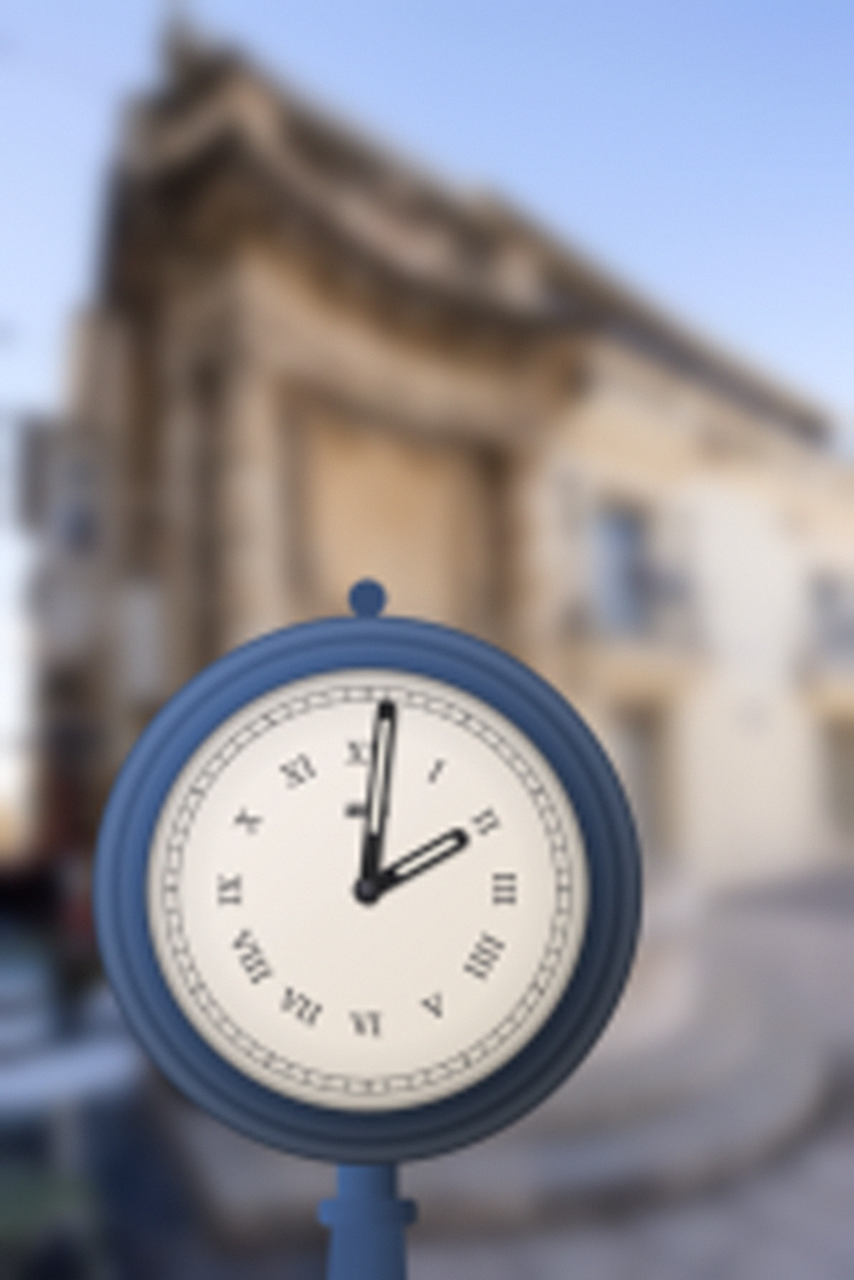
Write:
2,01
